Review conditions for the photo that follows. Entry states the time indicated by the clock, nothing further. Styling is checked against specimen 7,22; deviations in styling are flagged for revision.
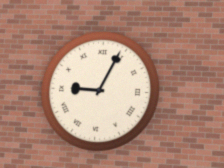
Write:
9,04
